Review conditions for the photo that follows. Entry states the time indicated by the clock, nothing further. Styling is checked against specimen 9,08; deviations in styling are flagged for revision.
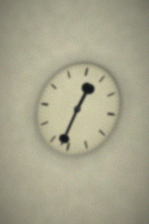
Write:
12,32
